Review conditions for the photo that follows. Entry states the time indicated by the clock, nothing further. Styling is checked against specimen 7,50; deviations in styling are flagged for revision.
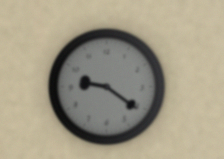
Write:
9,21
